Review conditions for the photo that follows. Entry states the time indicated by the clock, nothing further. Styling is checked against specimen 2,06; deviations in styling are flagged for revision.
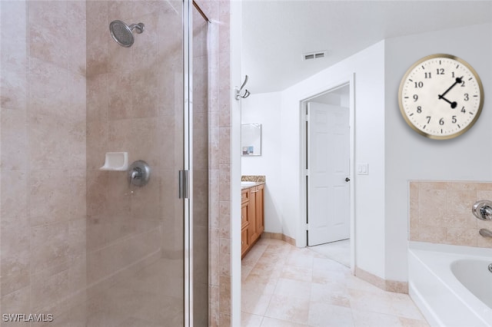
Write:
4,08
